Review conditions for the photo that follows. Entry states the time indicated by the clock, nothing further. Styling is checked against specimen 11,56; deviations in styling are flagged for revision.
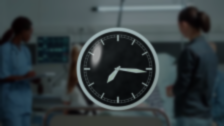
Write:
7,16
